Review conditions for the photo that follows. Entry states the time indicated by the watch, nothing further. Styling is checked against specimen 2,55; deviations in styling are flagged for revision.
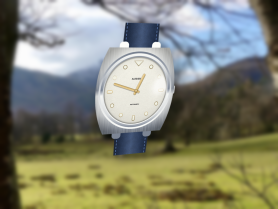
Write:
12,48
